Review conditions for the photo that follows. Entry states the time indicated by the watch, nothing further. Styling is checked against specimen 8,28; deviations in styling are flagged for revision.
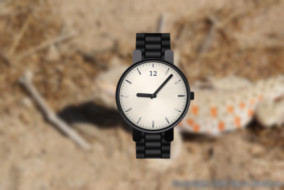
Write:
9,07
